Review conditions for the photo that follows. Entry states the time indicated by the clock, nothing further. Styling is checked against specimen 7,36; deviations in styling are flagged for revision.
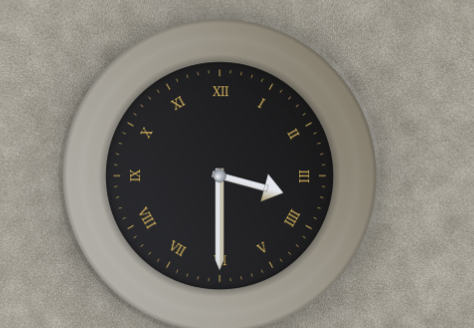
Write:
3,30
